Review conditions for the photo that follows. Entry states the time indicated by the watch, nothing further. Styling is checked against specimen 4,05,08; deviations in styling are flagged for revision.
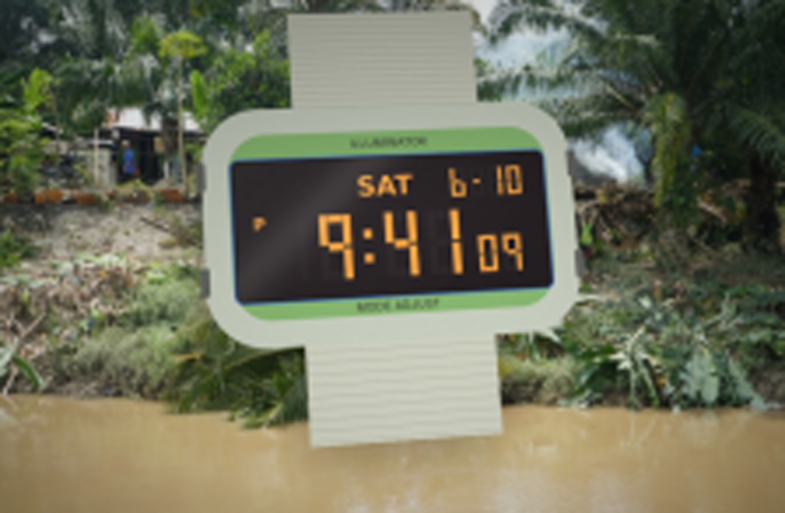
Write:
9,41,09
